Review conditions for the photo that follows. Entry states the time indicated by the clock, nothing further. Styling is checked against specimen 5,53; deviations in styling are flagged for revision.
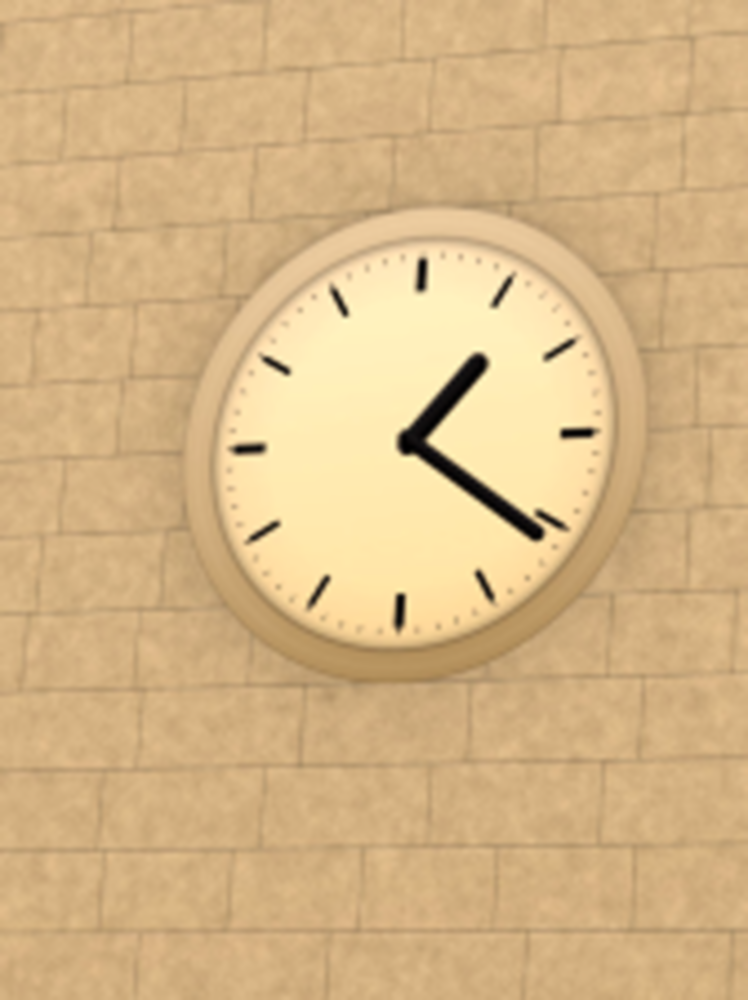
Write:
1,21
